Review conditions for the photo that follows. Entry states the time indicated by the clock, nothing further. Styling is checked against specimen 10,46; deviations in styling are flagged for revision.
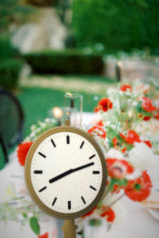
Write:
8,12
